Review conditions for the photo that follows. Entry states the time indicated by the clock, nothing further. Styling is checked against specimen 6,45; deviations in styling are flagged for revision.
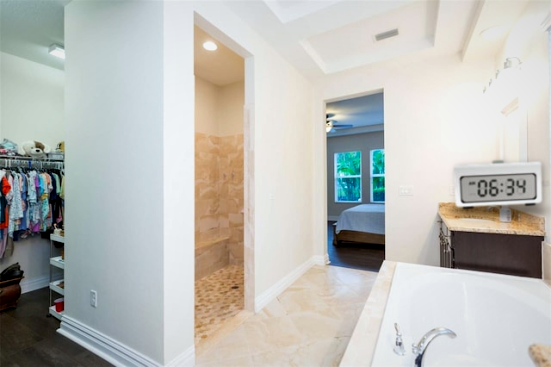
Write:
6,34
